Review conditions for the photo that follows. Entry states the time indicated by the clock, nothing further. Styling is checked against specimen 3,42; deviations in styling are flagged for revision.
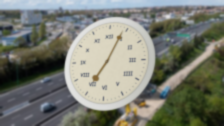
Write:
7,04
